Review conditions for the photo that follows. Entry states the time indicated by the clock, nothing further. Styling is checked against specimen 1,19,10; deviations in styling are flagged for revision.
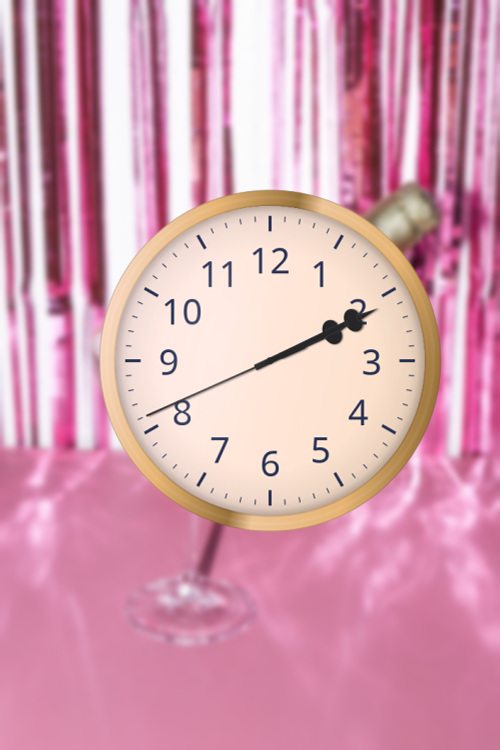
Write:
2,10,41
